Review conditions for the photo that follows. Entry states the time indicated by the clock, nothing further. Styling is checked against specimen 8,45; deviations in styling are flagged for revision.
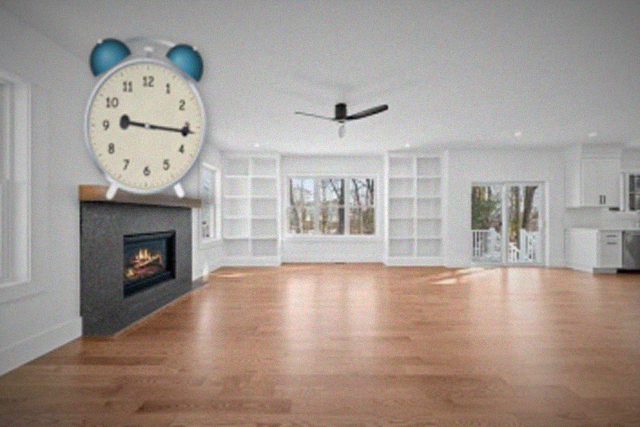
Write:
9,16
